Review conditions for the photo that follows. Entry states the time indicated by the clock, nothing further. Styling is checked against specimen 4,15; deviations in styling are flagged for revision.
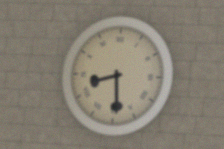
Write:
8,29
